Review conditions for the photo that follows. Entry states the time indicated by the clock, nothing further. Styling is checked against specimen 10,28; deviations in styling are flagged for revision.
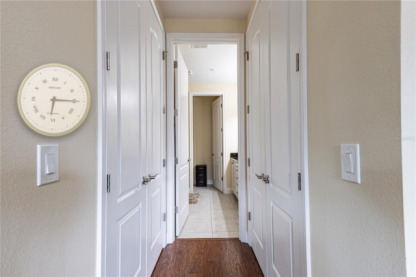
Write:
6,15
